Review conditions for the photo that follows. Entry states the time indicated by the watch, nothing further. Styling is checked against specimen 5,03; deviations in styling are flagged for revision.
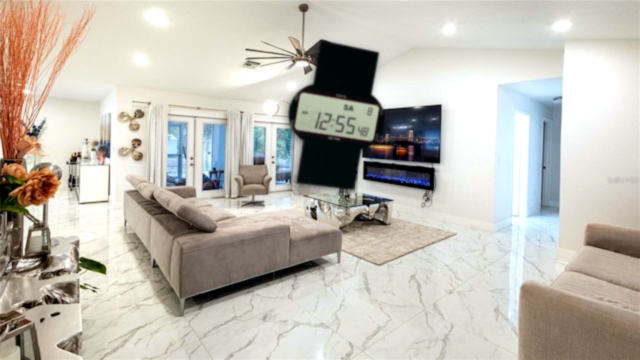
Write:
12,55
